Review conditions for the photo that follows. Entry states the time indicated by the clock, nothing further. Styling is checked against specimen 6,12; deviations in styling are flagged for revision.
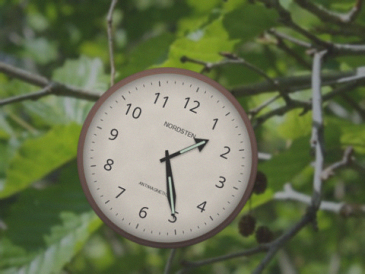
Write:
1,25
